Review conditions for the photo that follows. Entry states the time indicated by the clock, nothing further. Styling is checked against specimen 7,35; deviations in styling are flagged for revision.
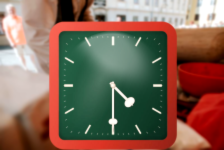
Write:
4,30
